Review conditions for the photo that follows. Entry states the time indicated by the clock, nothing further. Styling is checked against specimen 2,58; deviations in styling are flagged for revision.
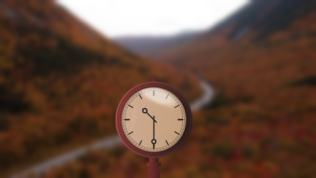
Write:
10,30
